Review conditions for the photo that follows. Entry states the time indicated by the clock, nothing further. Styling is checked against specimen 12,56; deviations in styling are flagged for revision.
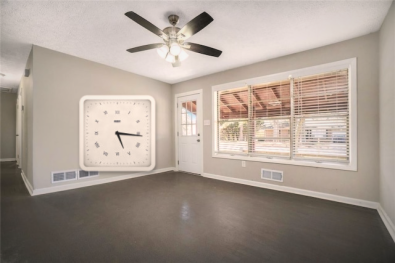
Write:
5,16
